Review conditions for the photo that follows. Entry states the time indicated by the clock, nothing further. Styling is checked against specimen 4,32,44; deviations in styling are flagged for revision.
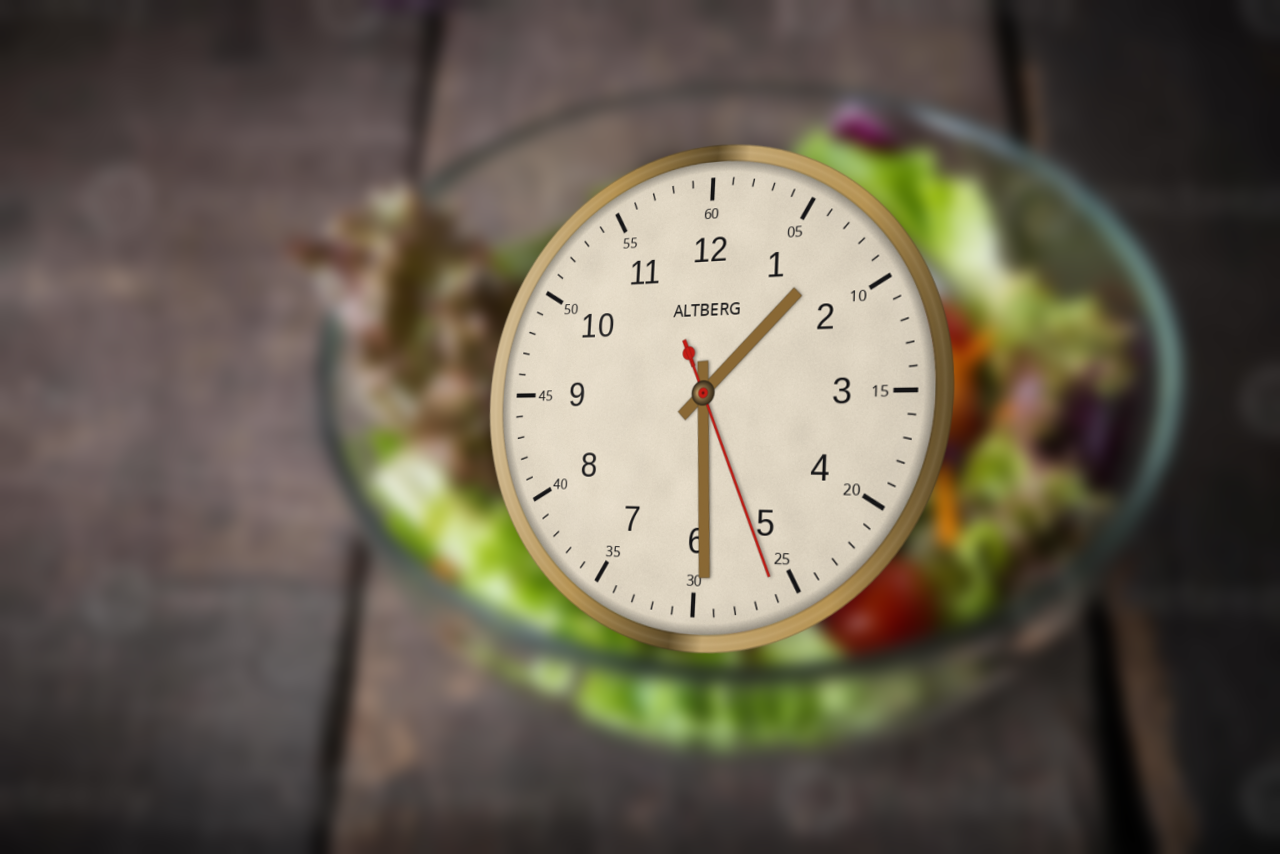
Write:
1,29,26
